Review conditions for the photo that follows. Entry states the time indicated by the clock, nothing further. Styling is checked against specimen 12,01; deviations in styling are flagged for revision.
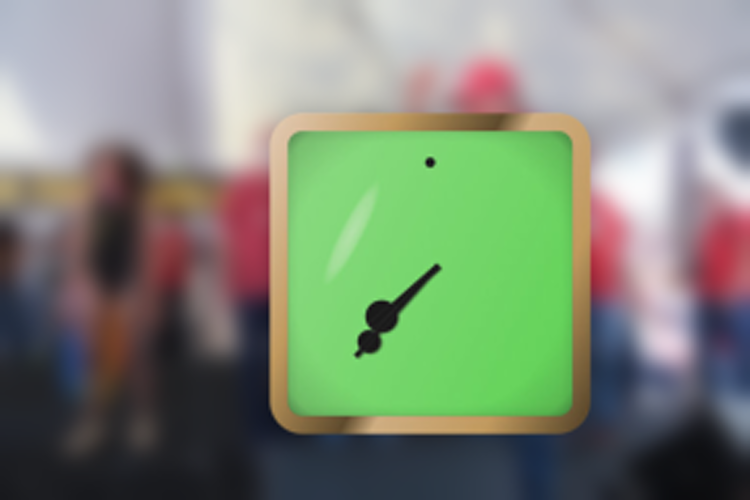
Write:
7,37
